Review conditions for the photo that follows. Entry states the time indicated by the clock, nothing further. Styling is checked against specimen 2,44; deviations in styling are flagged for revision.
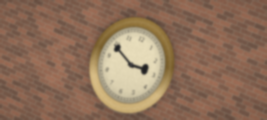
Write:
2,49
